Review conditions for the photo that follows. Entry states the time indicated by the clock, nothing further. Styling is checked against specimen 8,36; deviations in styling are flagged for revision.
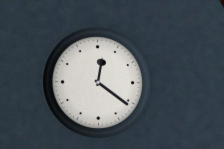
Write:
12,21
